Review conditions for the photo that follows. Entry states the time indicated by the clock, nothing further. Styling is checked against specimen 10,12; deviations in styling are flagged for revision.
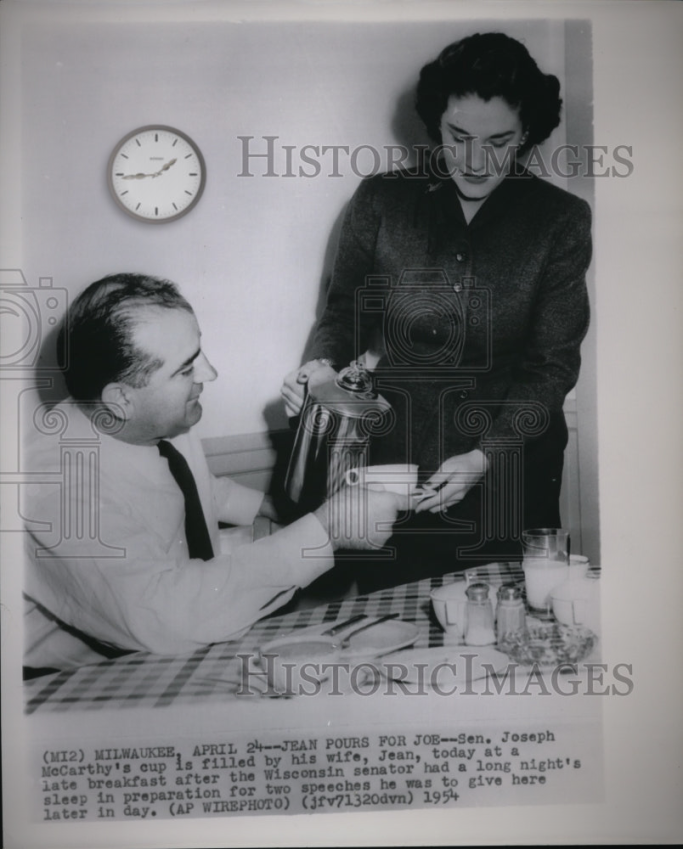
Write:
1,44
